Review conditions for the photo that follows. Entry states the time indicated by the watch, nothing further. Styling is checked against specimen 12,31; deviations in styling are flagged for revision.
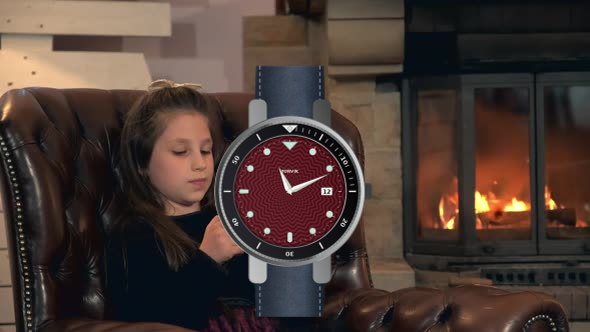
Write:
11,11
